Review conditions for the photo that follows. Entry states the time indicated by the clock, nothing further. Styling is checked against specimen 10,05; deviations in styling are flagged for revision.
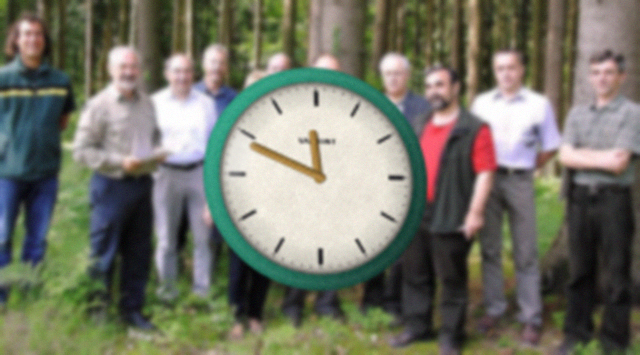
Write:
11,49
